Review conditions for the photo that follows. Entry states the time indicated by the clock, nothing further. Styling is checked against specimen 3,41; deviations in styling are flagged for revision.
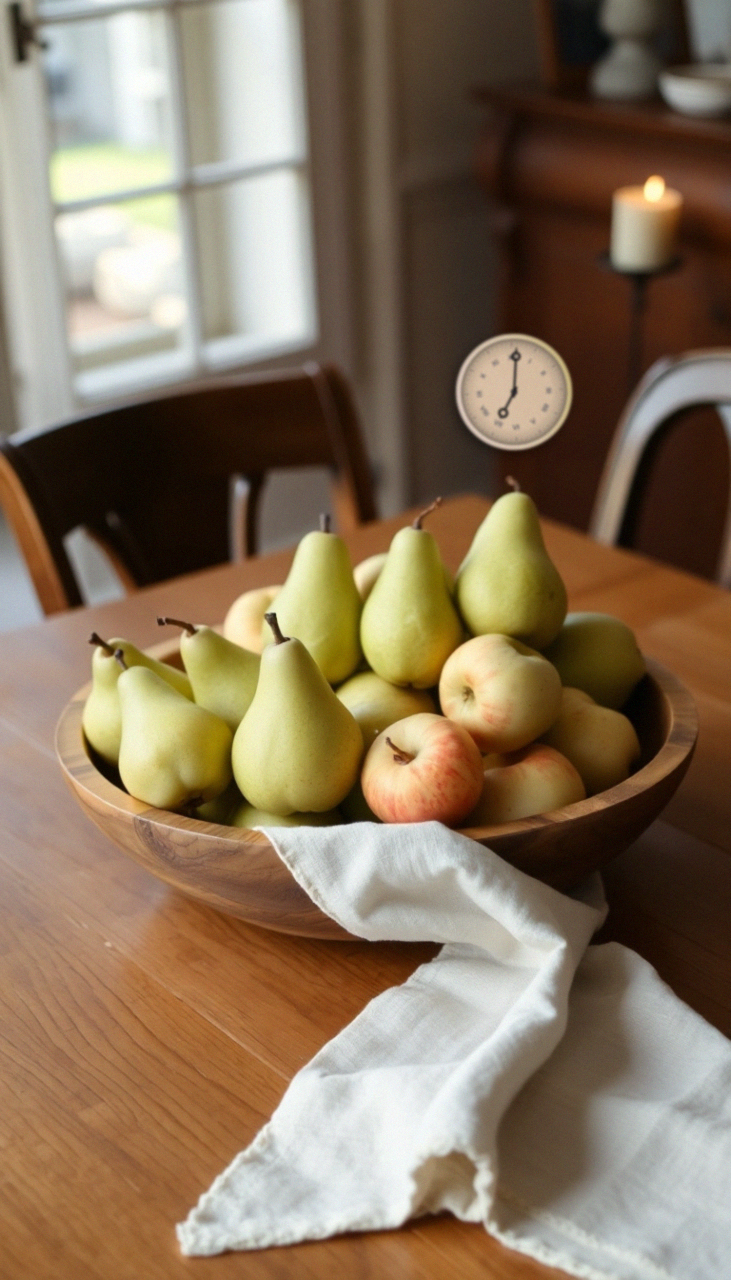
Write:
7,01
